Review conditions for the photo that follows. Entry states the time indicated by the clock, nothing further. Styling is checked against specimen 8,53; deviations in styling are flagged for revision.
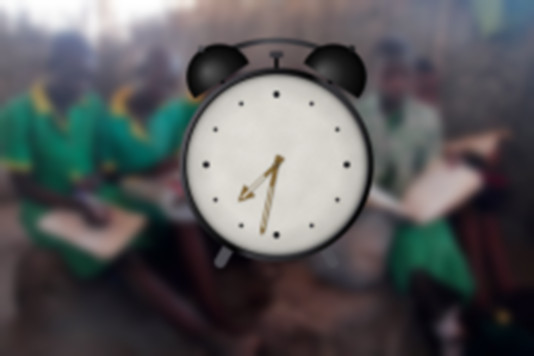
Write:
7,32
